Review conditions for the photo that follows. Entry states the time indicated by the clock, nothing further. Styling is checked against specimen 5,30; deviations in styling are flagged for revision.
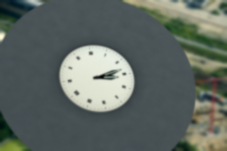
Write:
3,13
